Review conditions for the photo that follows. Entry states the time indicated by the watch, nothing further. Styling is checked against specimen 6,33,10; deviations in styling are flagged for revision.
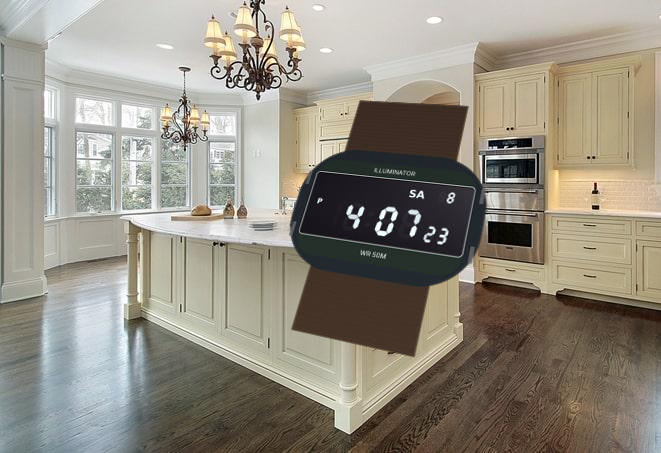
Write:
4,07,23
